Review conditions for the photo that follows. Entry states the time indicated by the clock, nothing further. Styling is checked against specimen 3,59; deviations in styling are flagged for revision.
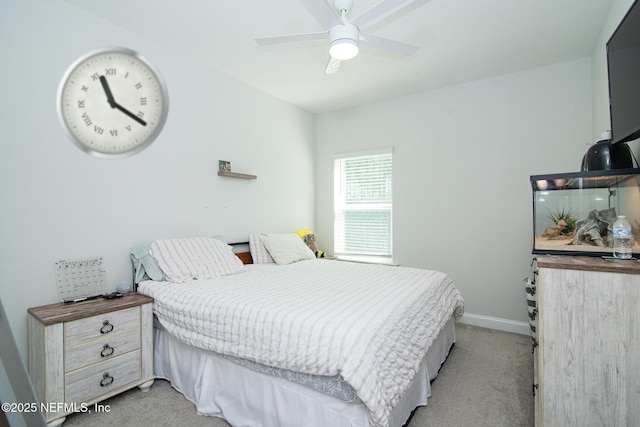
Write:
11,21
